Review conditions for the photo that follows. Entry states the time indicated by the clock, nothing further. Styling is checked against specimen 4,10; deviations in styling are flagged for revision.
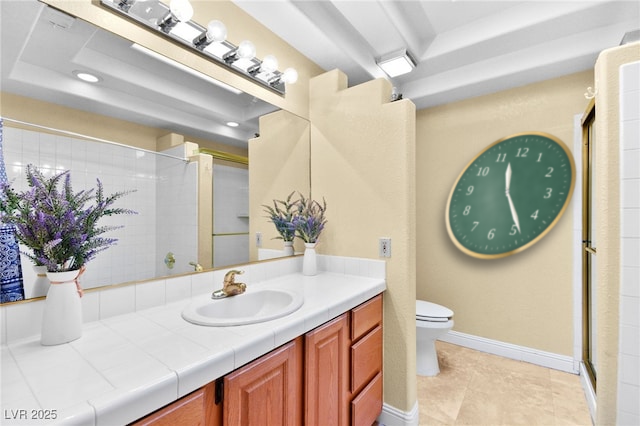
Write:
11,24
